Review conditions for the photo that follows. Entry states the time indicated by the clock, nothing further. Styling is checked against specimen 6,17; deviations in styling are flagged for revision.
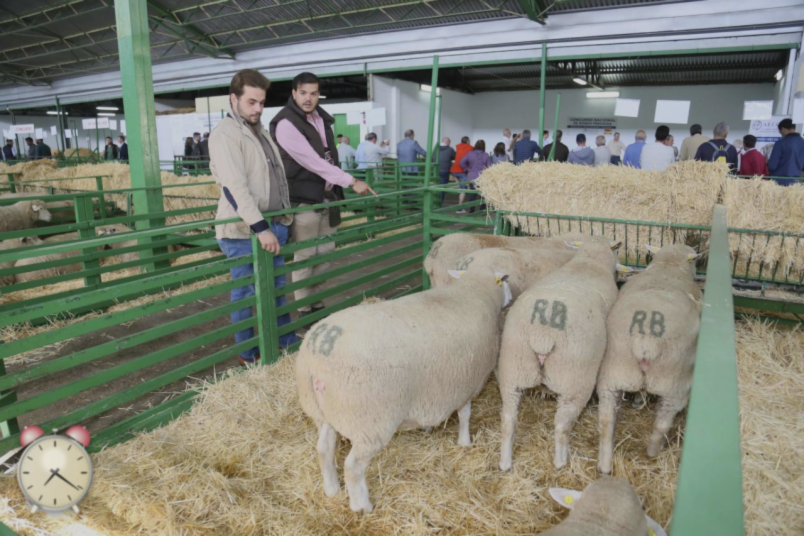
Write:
7,21
